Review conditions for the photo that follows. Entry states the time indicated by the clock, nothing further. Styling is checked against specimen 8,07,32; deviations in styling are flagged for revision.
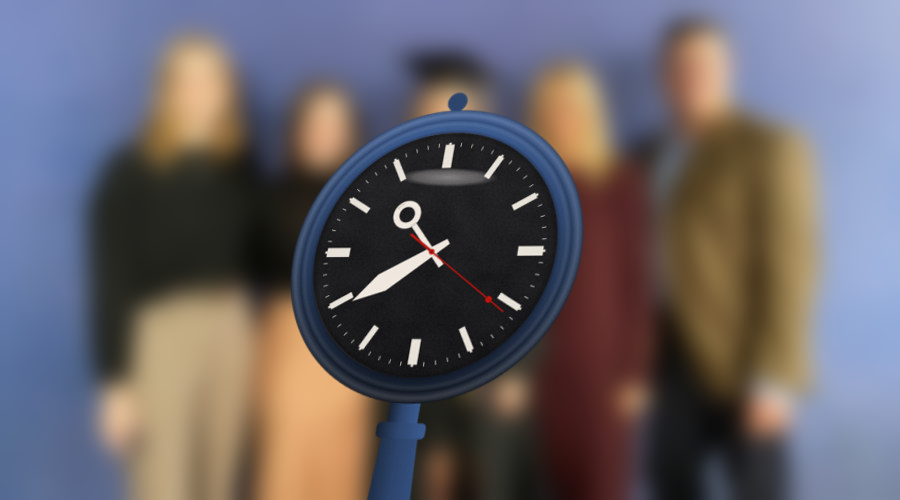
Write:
10,39,21
